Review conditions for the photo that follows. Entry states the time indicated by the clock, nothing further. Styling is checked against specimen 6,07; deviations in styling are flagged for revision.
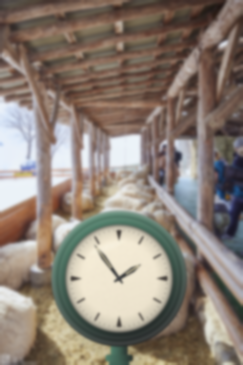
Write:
1,54
